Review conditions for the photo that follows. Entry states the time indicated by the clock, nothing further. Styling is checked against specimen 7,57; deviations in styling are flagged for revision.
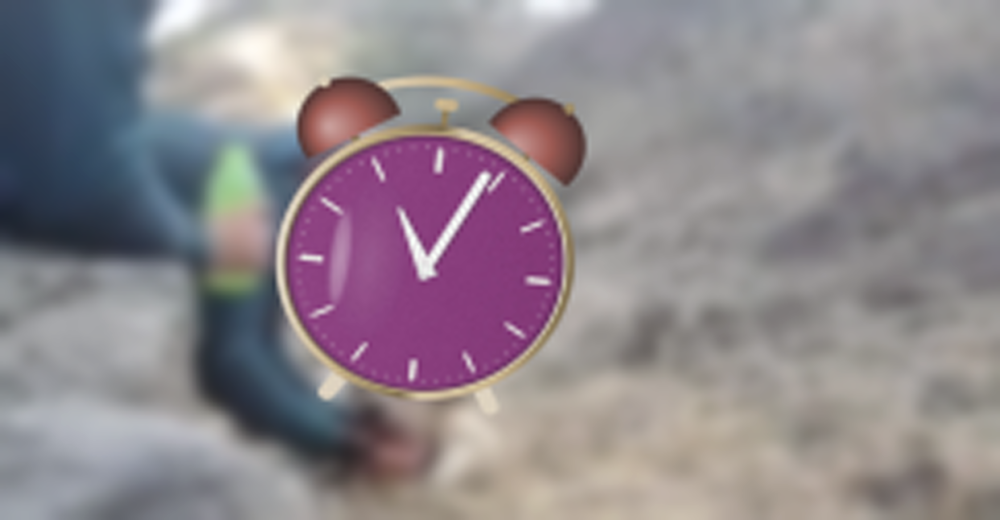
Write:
11,04
